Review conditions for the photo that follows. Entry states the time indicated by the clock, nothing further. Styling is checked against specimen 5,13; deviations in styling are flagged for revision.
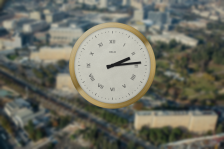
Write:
2,14
